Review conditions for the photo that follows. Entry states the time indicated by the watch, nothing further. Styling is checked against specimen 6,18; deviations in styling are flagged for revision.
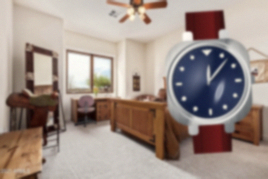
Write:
12,07
